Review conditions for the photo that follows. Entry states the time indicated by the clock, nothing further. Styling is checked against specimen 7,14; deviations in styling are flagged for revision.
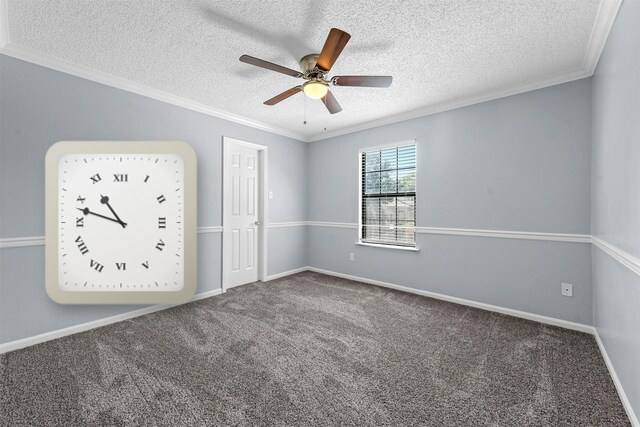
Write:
10,48
